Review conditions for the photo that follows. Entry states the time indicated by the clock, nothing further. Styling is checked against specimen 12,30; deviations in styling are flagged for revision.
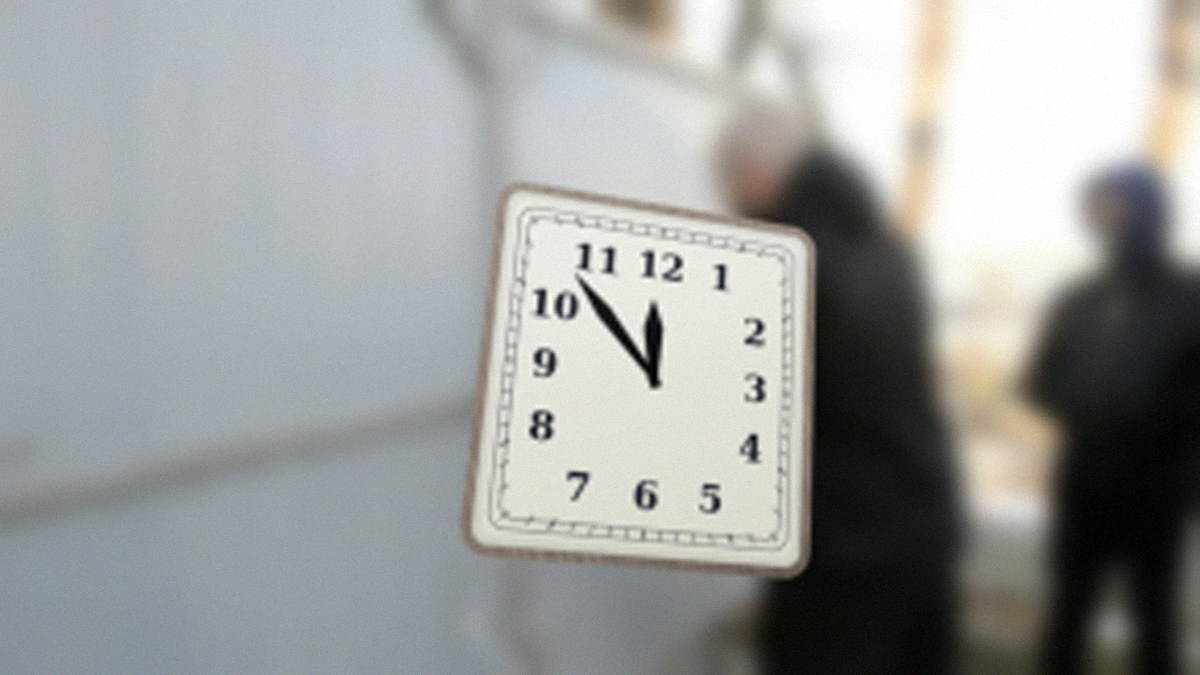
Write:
11,53
